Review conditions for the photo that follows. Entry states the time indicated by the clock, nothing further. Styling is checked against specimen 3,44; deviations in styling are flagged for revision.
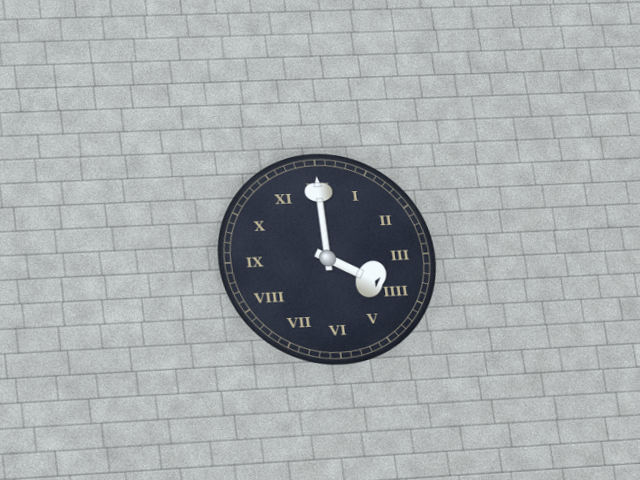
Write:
4,00
